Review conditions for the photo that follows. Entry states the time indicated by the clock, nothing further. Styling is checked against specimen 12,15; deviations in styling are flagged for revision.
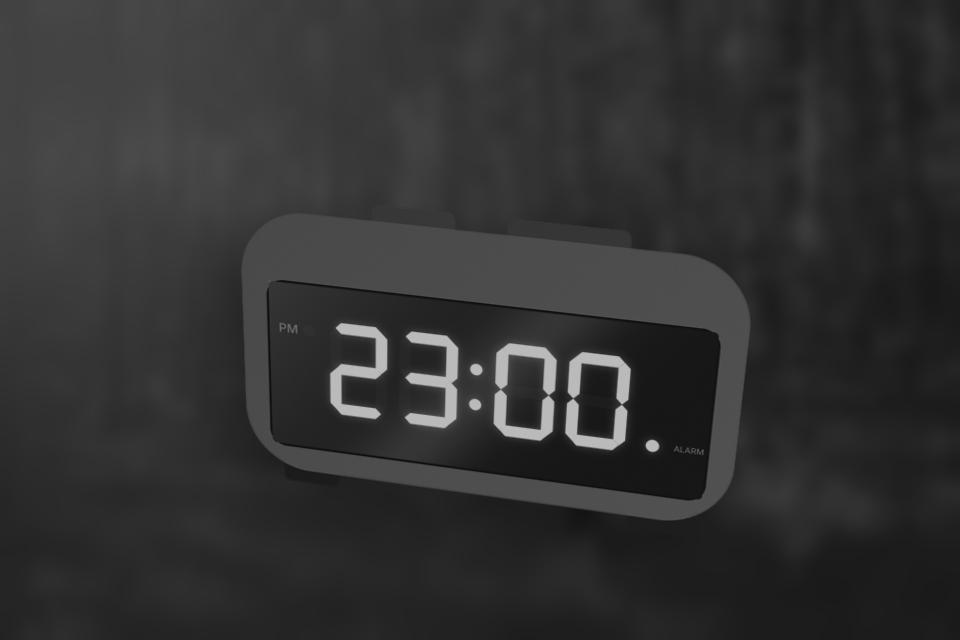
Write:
23,00
